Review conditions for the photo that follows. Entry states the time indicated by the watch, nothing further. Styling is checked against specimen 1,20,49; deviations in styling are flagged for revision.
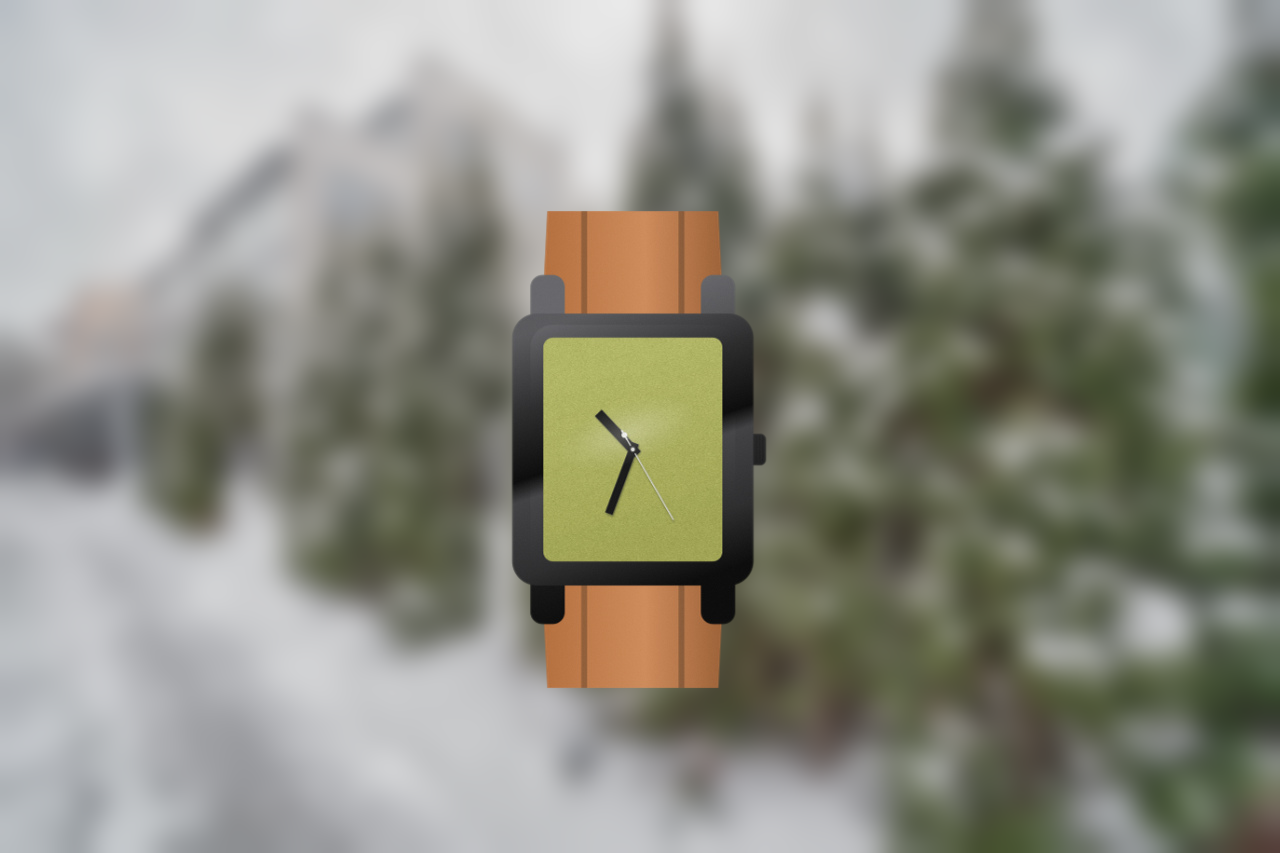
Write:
10,33,25
